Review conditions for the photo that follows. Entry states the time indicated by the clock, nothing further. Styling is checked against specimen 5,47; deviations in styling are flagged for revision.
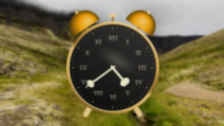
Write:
4,39
